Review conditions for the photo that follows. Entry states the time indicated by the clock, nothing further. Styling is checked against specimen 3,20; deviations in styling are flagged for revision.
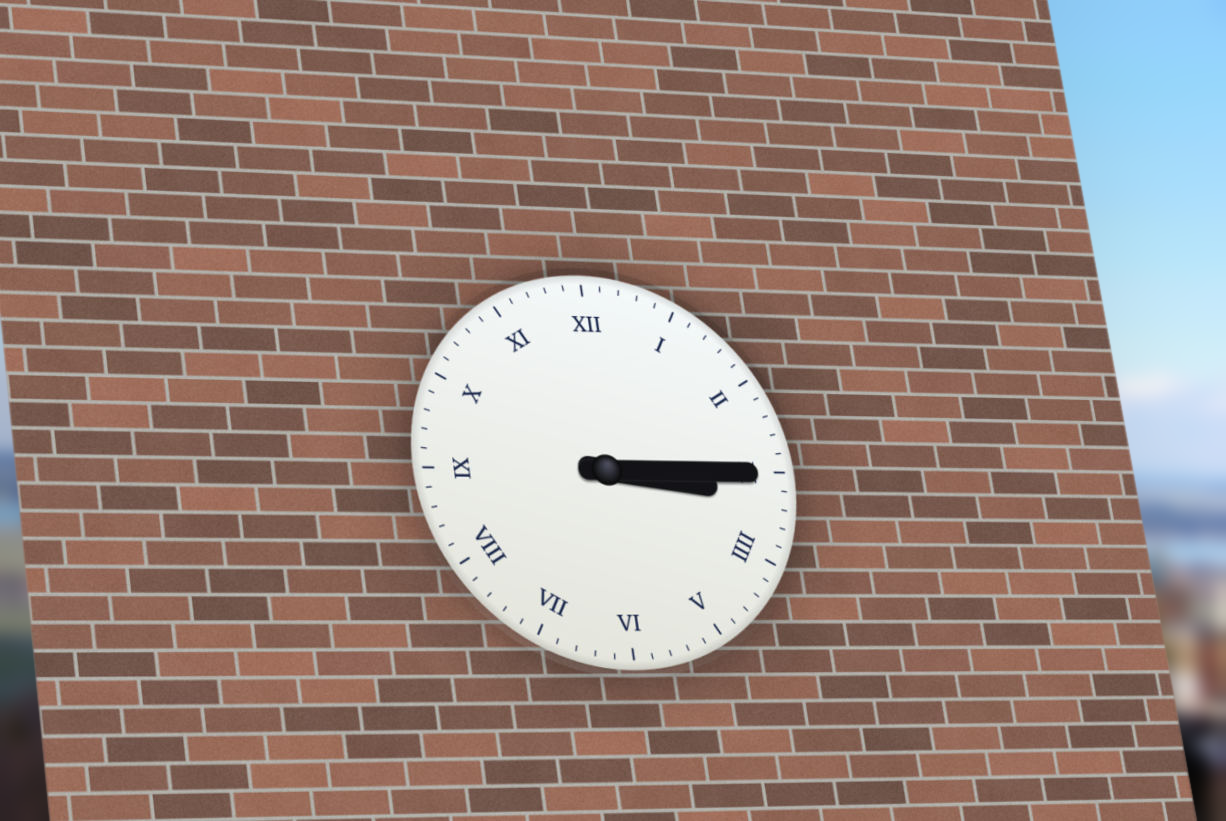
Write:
3,15
